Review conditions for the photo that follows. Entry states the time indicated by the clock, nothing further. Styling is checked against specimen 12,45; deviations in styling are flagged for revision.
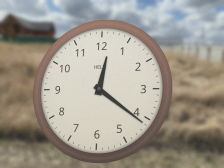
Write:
12,21
